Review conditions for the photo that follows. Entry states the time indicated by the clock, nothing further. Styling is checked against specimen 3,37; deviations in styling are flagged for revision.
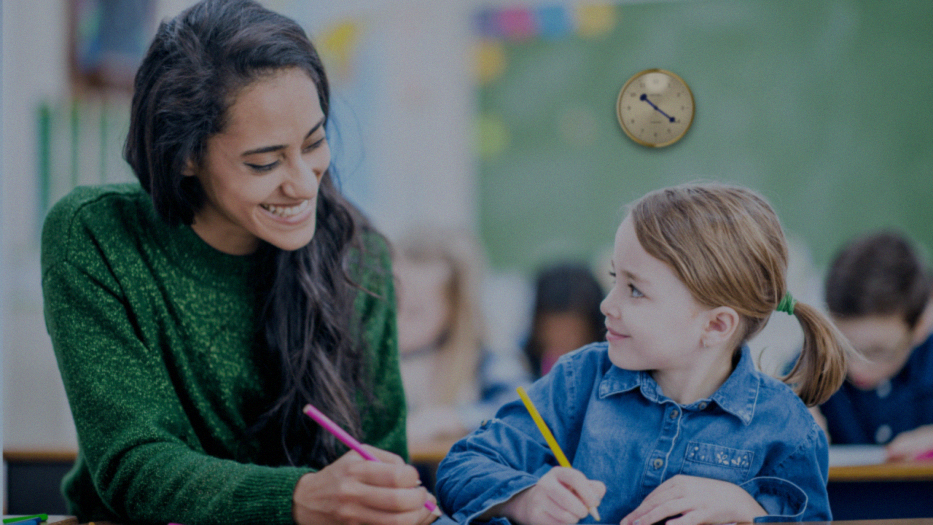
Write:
10,21
